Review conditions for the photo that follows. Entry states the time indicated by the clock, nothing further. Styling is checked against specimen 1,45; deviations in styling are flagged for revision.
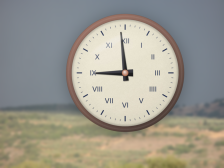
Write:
8,59
